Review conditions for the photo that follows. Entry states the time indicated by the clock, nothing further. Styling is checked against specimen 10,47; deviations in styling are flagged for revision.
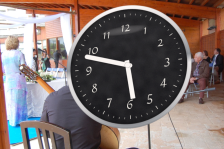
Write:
5,48
